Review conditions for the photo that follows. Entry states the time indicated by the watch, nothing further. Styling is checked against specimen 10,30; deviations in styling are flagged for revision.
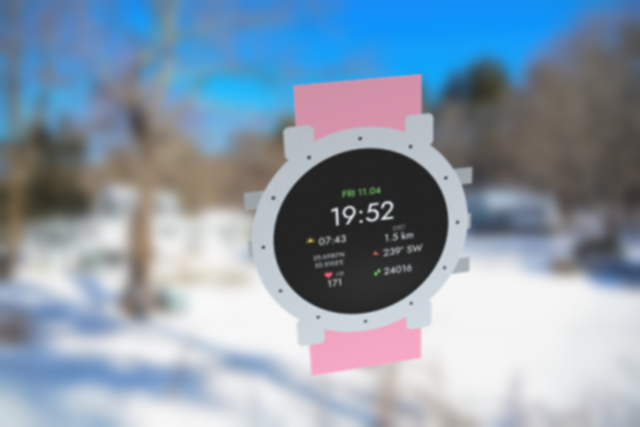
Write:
19,52
